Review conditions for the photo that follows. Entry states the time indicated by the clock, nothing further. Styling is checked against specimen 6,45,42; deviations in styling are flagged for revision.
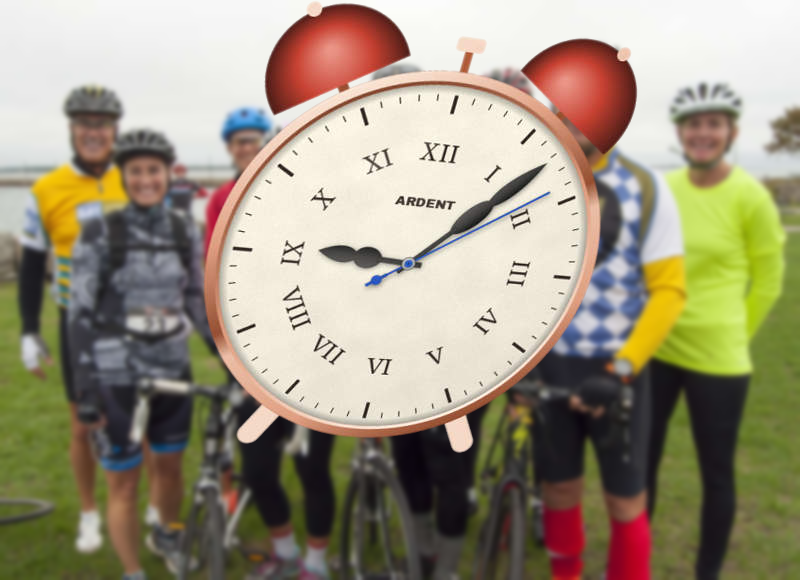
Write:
9,07,09
